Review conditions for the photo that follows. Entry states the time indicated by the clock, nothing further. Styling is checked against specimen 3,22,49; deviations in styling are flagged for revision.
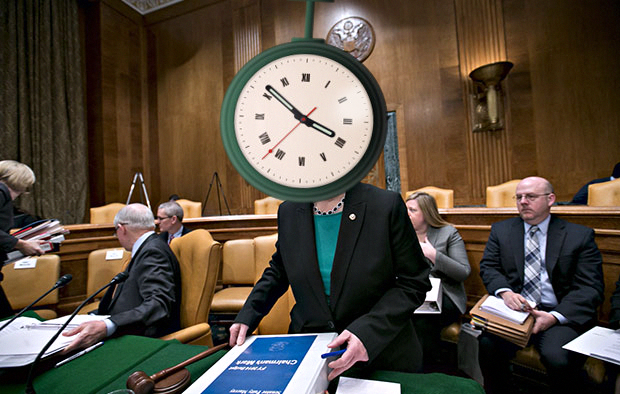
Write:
3,51,37
